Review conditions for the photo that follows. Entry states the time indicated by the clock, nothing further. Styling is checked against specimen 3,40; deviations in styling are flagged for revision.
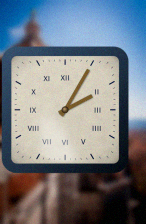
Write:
2,05
